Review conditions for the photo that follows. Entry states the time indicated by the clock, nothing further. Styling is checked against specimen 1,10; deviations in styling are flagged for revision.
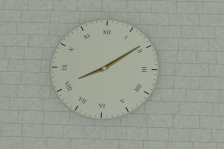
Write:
8,09
